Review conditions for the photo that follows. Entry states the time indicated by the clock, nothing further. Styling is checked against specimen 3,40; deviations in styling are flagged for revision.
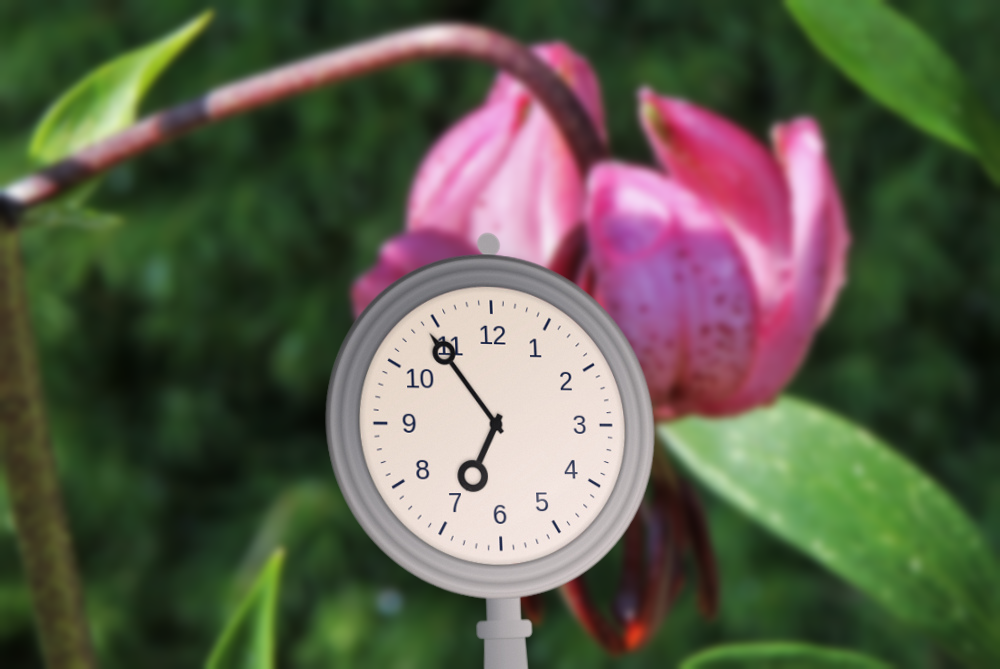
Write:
6,54
